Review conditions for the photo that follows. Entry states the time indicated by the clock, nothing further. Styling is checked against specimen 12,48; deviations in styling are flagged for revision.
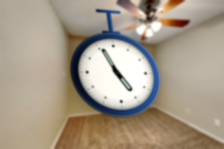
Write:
4,56
